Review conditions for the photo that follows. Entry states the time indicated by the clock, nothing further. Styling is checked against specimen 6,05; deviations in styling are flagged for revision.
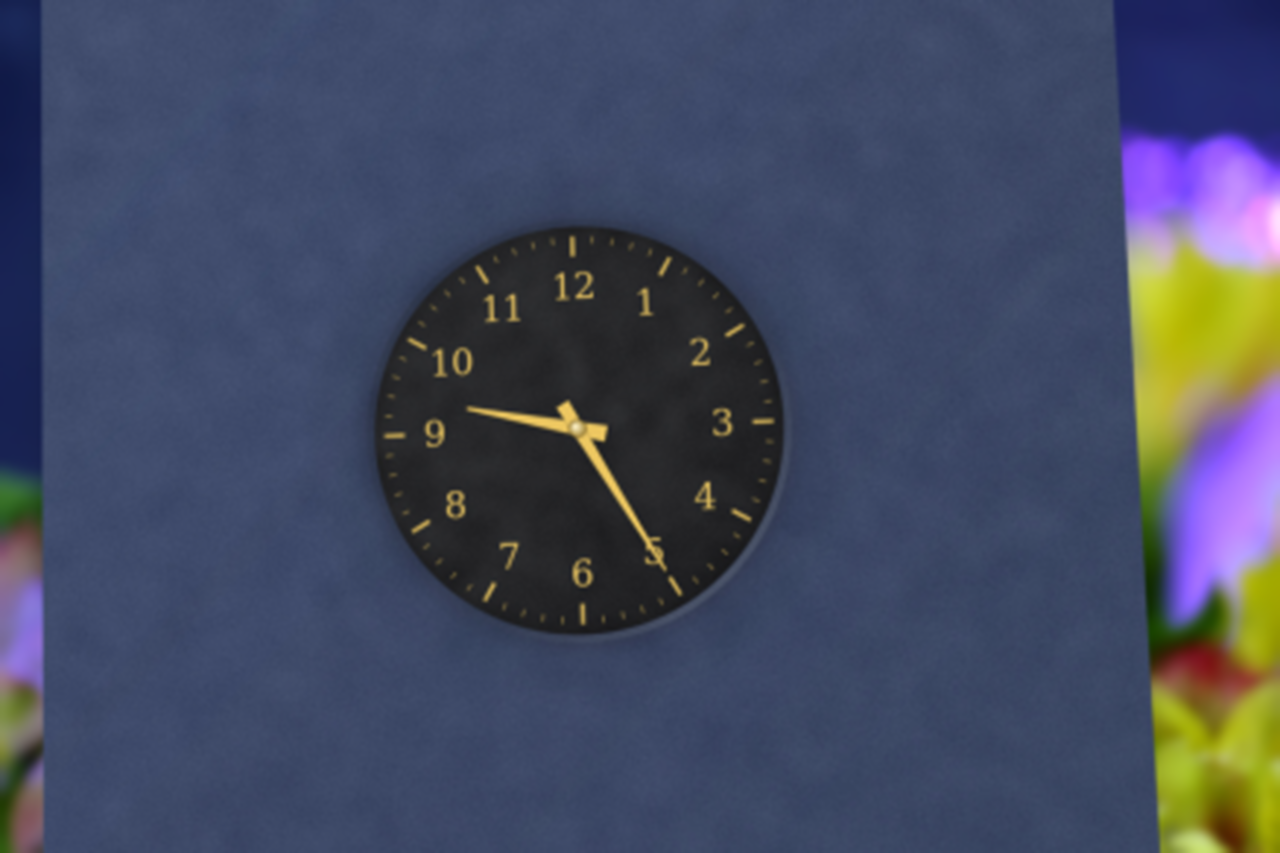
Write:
9,25
